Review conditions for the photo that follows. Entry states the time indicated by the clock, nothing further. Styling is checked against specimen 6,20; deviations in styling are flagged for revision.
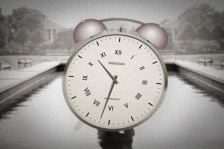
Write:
10,32
